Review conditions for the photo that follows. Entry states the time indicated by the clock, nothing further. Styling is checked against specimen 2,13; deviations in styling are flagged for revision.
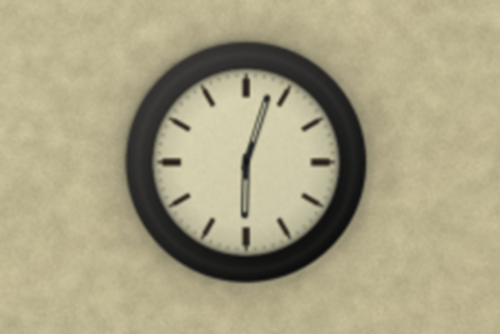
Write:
6,03
